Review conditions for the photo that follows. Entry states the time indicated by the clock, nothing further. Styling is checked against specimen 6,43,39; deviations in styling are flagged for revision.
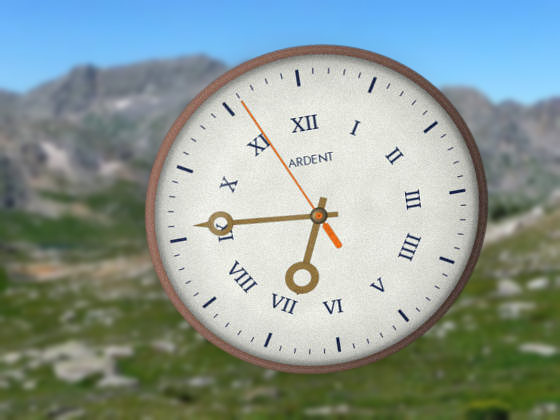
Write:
6,45,56
